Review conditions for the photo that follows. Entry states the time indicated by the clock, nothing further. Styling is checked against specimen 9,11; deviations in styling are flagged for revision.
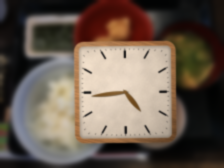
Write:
4,44
